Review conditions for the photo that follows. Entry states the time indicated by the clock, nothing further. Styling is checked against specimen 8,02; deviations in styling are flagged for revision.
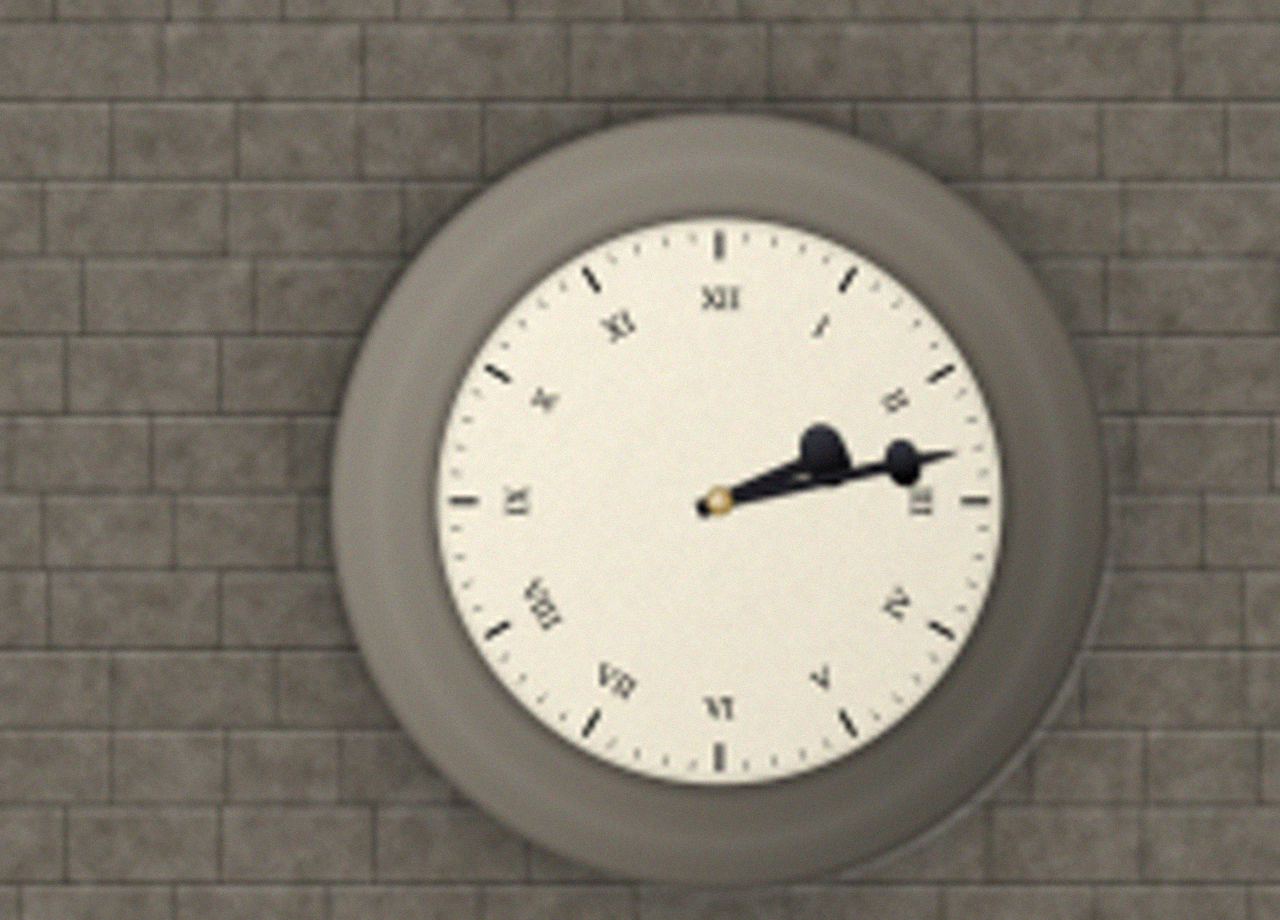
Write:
2,13
